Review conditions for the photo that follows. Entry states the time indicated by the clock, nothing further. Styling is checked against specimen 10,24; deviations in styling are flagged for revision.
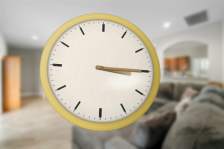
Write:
3,15
